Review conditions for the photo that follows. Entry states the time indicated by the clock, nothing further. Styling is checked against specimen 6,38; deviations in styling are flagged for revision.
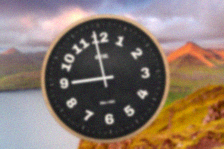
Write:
8,59
